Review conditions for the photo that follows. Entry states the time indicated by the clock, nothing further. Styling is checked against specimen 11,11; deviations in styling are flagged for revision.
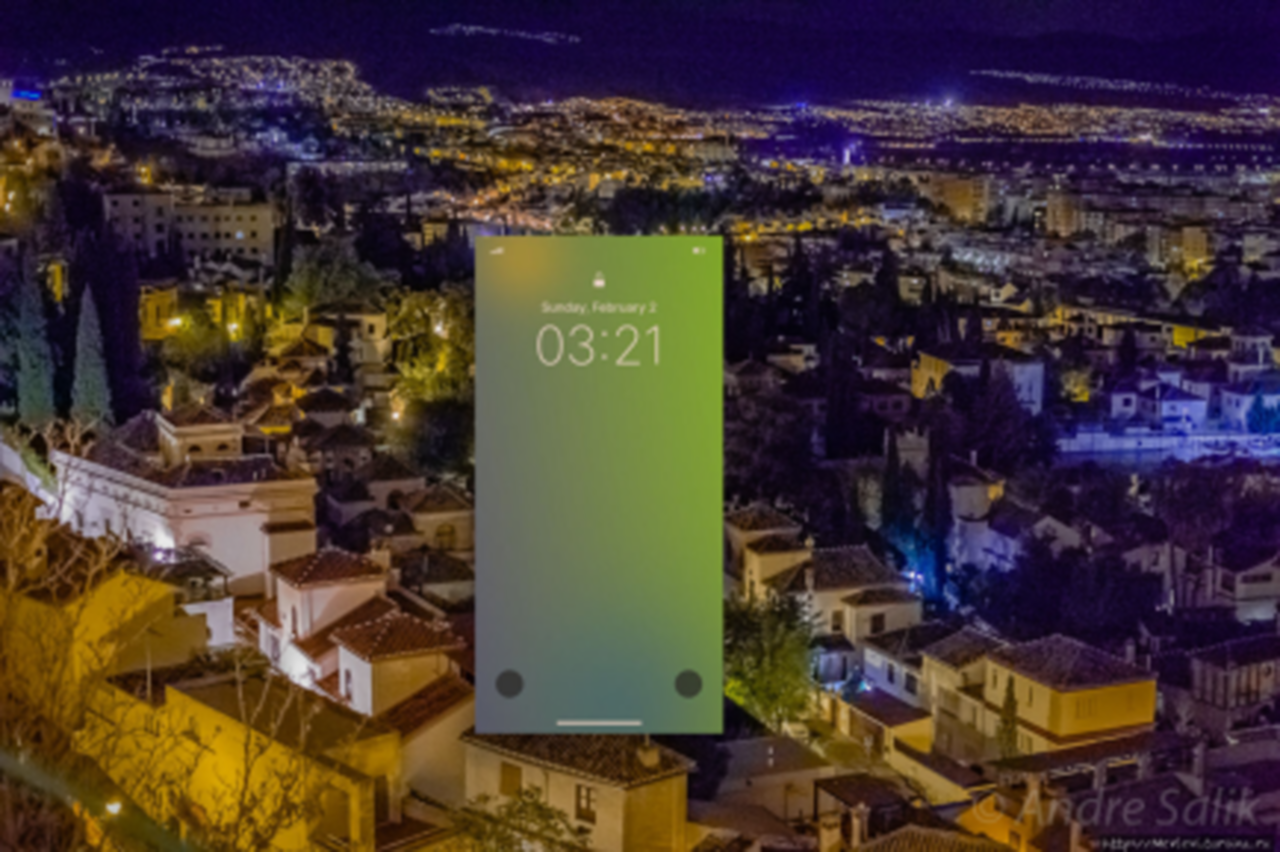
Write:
3,21
